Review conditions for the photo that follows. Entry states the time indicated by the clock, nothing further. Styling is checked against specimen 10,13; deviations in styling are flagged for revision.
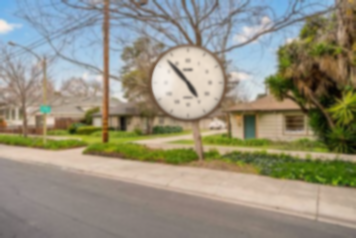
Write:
4,53
